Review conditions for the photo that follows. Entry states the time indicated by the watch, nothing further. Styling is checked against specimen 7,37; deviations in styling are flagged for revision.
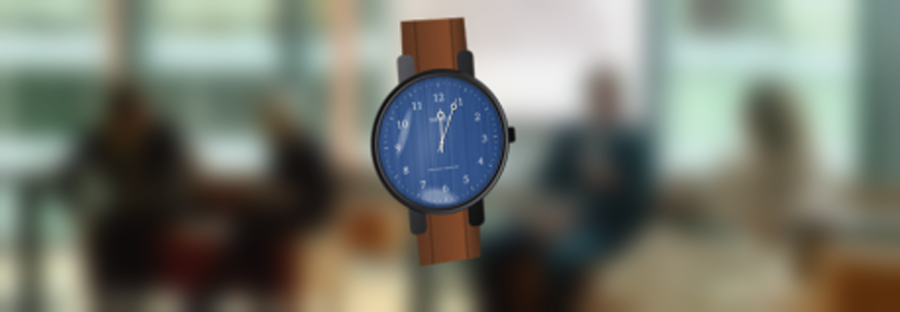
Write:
12,04
